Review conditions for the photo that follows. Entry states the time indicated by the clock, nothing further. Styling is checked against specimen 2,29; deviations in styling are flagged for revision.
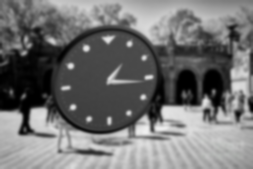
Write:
1,16
